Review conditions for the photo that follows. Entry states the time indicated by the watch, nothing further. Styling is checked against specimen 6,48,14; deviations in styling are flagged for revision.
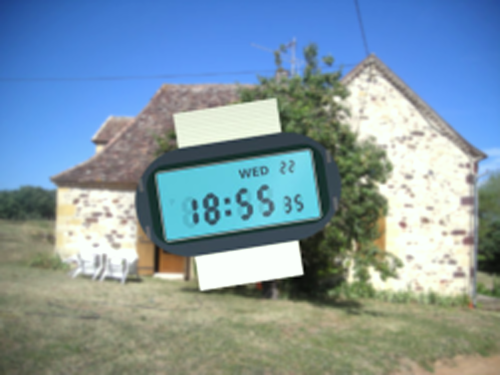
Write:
18,55,35
